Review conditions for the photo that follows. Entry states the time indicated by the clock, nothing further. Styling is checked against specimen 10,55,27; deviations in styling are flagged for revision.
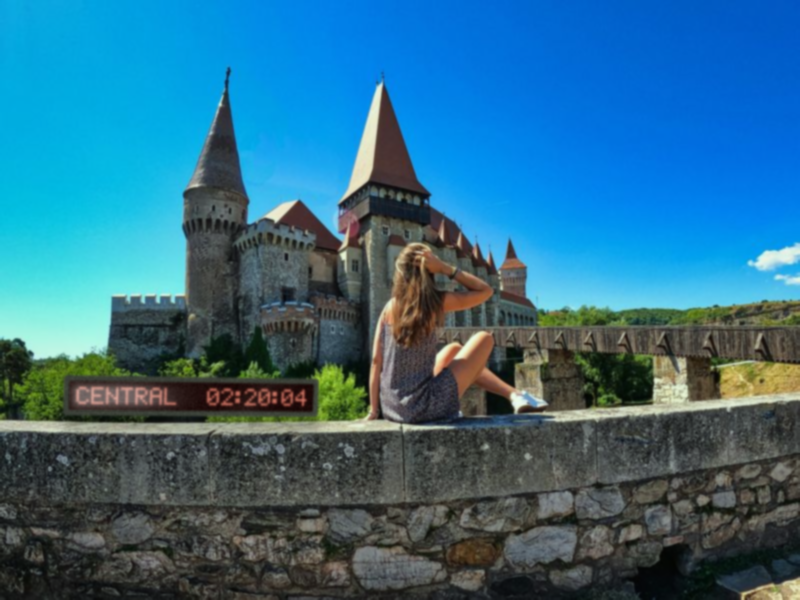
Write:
2,20,04
